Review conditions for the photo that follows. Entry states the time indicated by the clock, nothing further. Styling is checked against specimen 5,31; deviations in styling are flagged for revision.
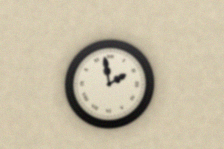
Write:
1,58
